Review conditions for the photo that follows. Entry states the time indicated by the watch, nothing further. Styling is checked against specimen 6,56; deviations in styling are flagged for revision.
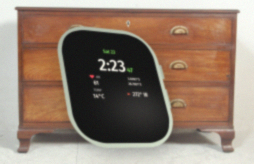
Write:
2,23
